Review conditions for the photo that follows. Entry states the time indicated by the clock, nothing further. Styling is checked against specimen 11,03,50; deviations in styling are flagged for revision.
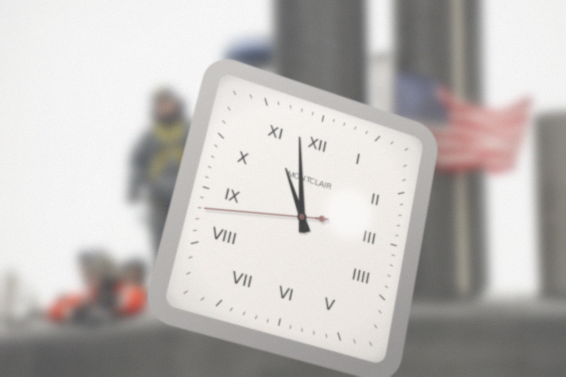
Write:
10,57,43
